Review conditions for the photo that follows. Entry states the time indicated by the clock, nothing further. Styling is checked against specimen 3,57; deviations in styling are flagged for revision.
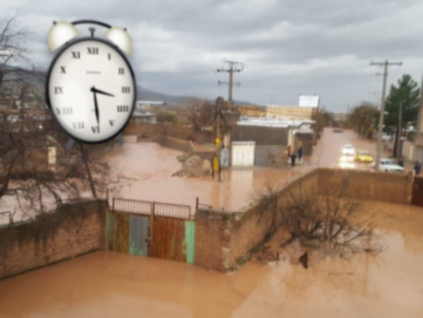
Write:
3,29
